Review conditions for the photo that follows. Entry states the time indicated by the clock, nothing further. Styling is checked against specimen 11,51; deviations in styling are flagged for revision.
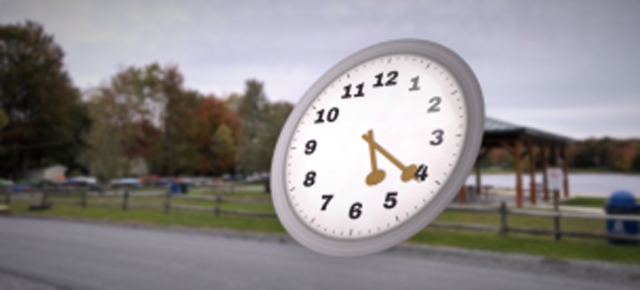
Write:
5,21
